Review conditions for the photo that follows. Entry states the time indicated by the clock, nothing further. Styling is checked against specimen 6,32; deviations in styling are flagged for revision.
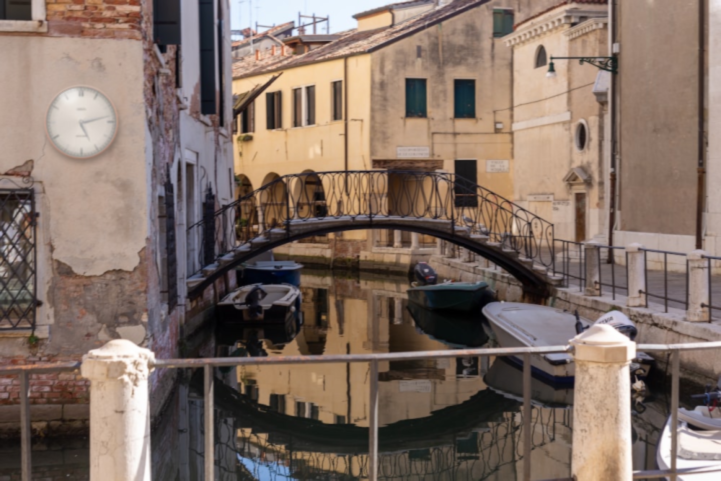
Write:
5,13
